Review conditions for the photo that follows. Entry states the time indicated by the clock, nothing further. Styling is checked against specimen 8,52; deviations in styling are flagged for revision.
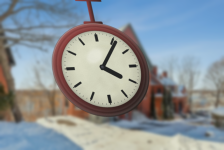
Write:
4,06
